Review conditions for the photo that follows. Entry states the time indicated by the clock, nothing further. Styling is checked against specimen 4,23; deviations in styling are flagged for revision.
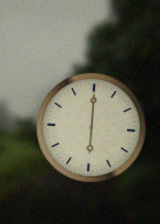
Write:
6,00
